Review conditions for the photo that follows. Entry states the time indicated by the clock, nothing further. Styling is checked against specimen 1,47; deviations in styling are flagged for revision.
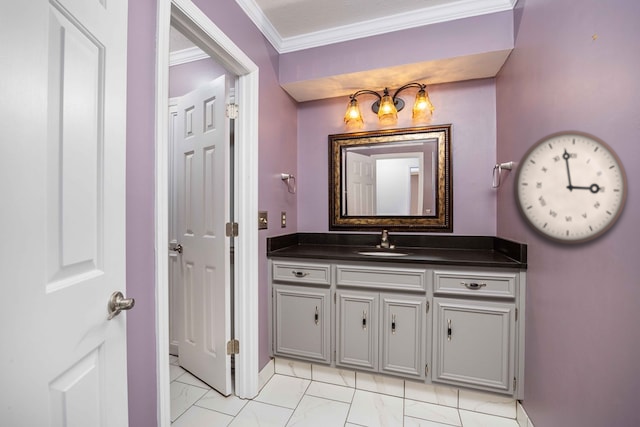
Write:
2,58
